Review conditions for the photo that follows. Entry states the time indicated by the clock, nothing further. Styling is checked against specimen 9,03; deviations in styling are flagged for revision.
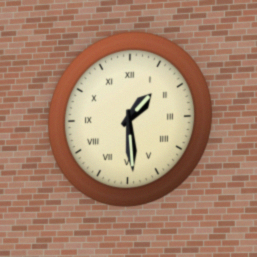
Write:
1,29
